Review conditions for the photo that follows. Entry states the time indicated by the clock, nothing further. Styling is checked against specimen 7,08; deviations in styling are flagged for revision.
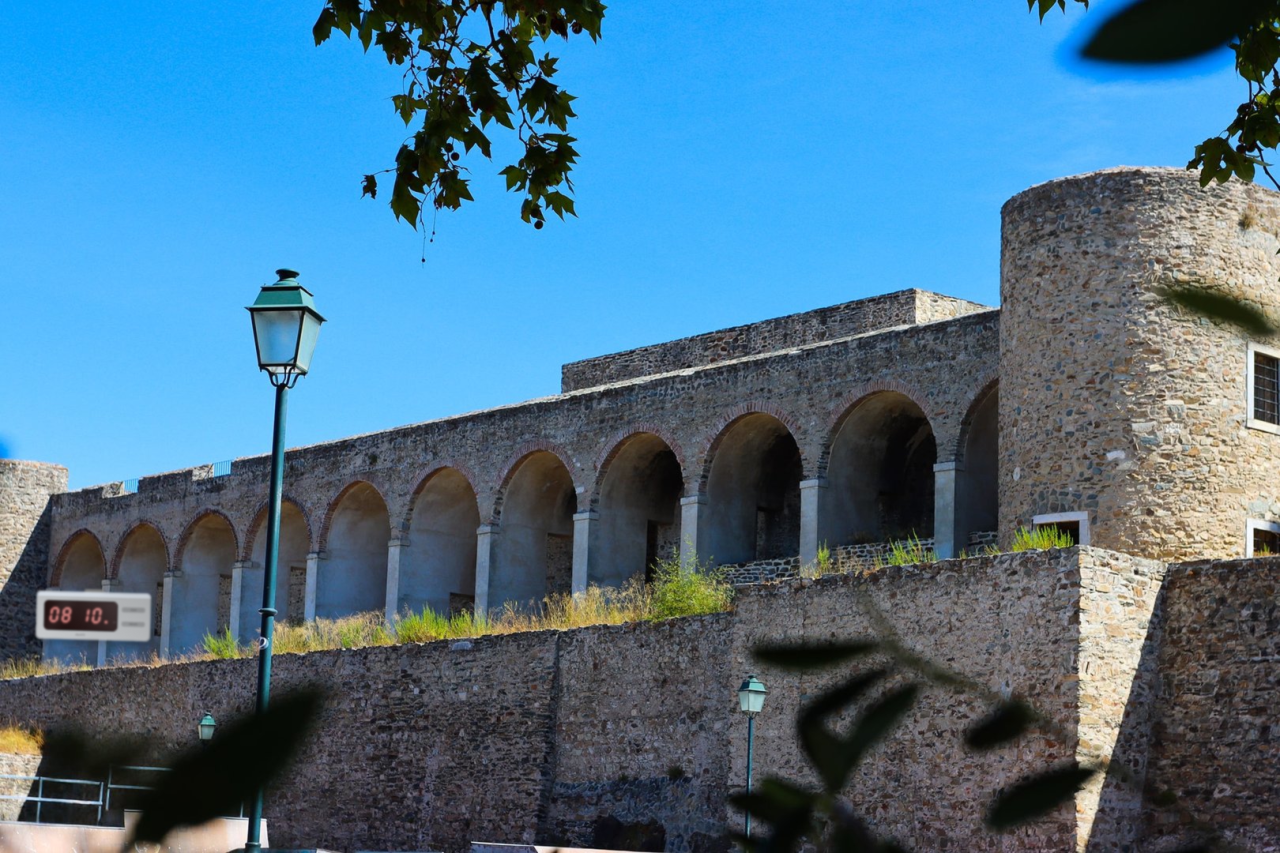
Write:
8,10
